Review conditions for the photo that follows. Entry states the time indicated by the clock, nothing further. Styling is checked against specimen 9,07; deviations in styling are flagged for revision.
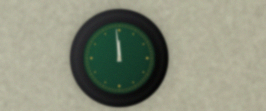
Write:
11,59
